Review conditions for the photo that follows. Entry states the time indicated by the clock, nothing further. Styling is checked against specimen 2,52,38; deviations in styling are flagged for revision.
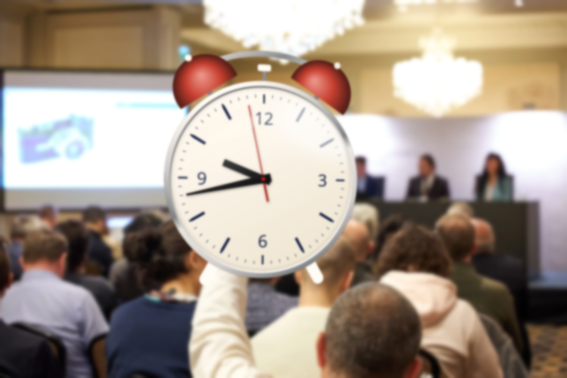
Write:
9,42,58
